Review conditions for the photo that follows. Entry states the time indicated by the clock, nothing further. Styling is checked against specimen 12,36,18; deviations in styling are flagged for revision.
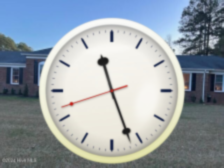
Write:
11,26,42
